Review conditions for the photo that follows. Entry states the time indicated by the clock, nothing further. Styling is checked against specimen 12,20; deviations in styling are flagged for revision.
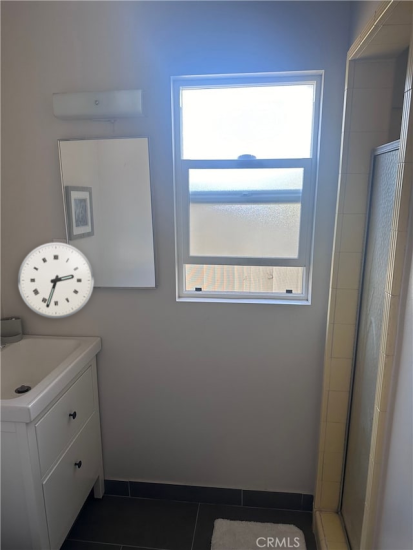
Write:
2,33
